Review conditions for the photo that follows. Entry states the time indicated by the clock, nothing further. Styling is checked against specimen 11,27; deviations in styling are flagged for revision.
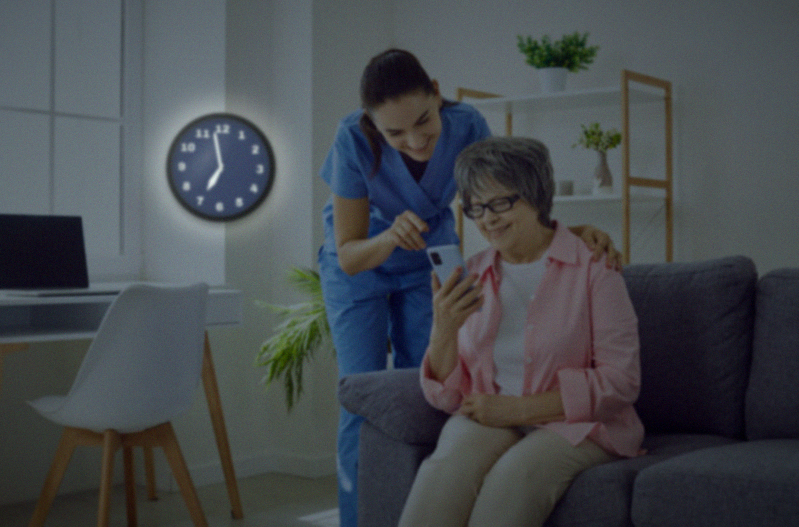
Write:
6,58
